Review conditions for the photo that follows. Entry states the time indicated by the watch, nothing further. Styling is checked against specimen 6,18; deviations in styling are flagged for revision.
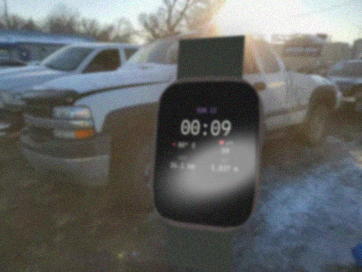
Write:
0,09
